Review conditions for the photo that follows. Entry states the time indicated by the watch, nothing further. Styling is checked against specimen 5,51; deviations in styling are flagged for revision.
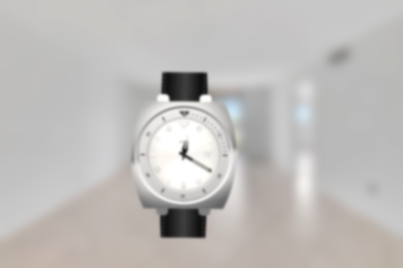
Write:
12,20
